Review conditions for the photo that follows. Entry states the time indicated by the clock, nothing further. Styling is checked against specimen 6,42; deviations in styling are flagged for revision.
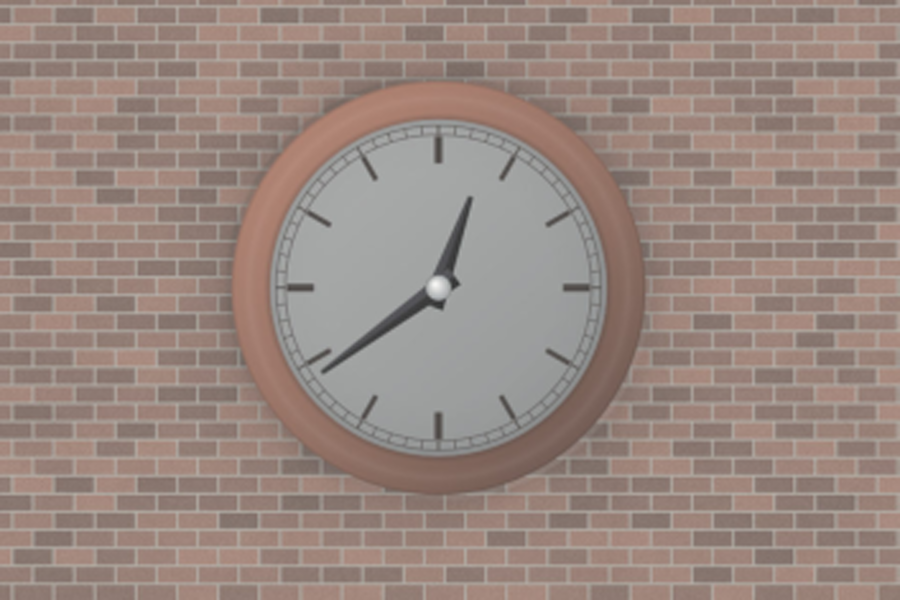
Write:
12,39
